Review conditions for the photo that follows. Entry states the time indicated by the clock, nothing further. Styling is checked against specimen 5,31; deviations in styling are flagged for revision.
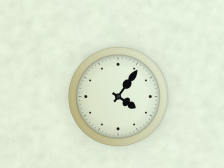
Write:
4,06
